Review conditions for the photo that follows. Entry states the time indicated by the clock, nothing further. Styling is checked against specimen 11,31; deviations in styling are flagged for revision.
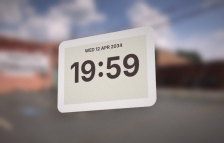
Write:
19,59
